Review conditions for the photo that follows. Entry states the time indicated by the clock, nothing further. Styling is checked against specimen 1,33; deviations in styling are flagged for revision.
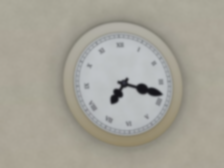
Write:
7,18
